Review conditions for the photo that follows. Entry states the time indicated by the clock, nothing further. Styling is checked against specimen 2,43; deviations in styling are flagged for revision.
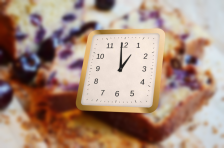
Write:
12,59
